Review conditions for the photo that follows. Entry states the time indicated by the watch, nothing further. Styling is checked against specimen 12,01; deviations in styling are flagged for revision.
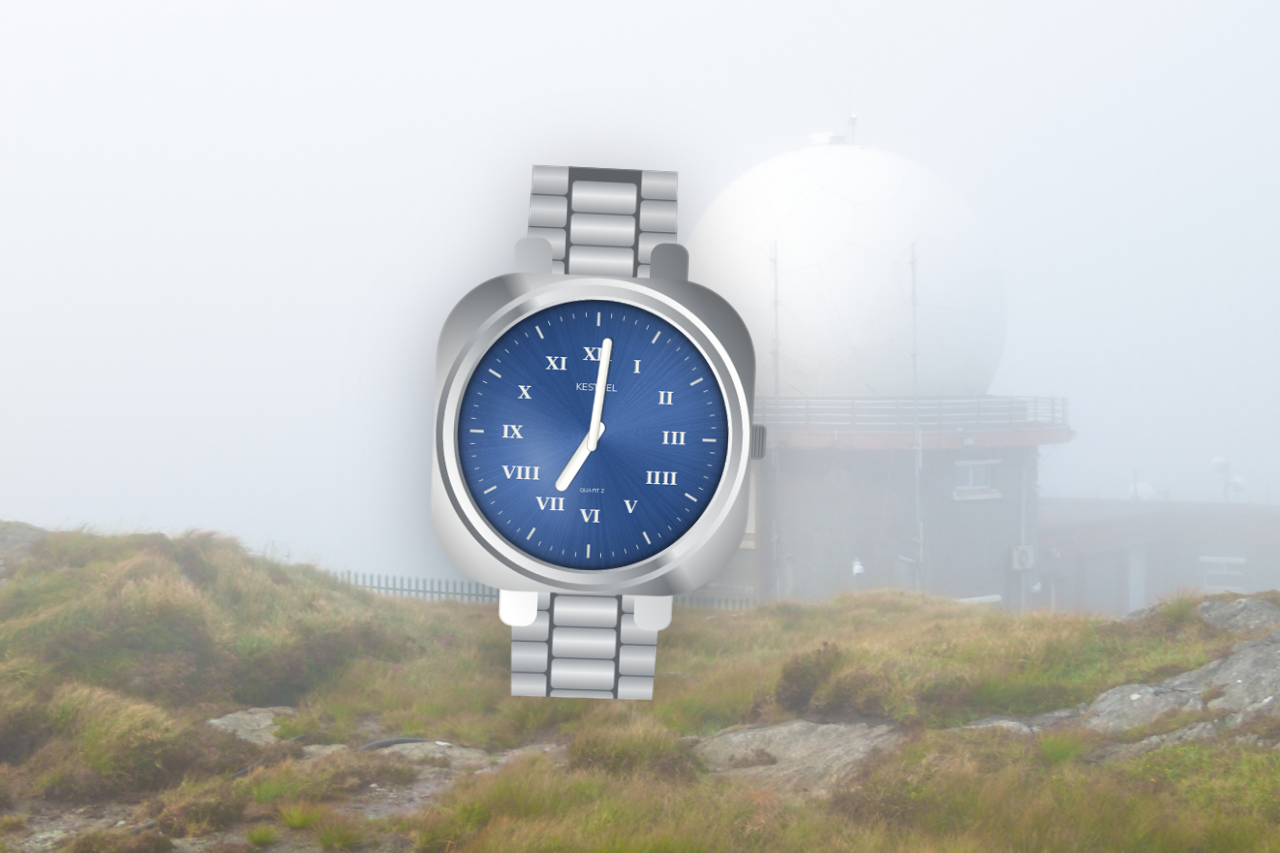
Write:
7,01
